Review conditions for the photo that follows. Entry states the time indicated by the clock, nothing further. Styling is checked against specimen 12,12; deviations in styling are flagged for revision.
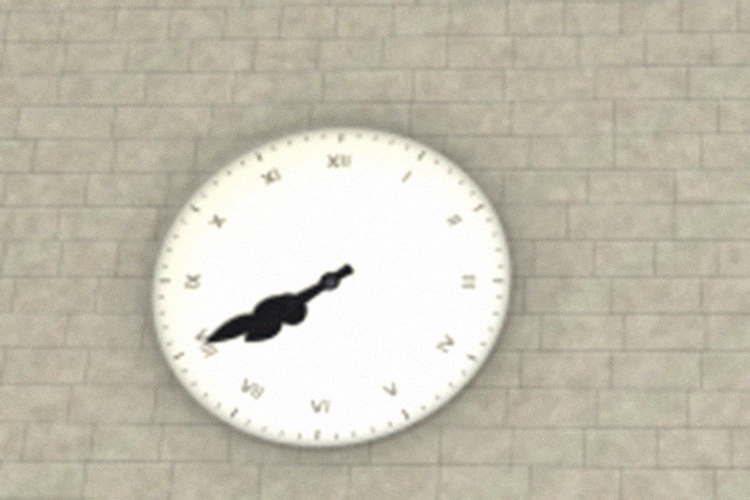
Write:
7,40
